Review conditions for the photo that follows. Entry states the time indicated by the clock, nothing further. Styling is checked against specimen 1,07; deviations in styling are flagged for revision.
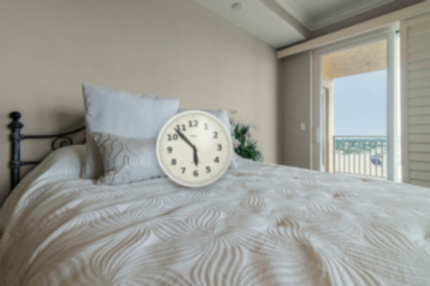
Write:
5,53
